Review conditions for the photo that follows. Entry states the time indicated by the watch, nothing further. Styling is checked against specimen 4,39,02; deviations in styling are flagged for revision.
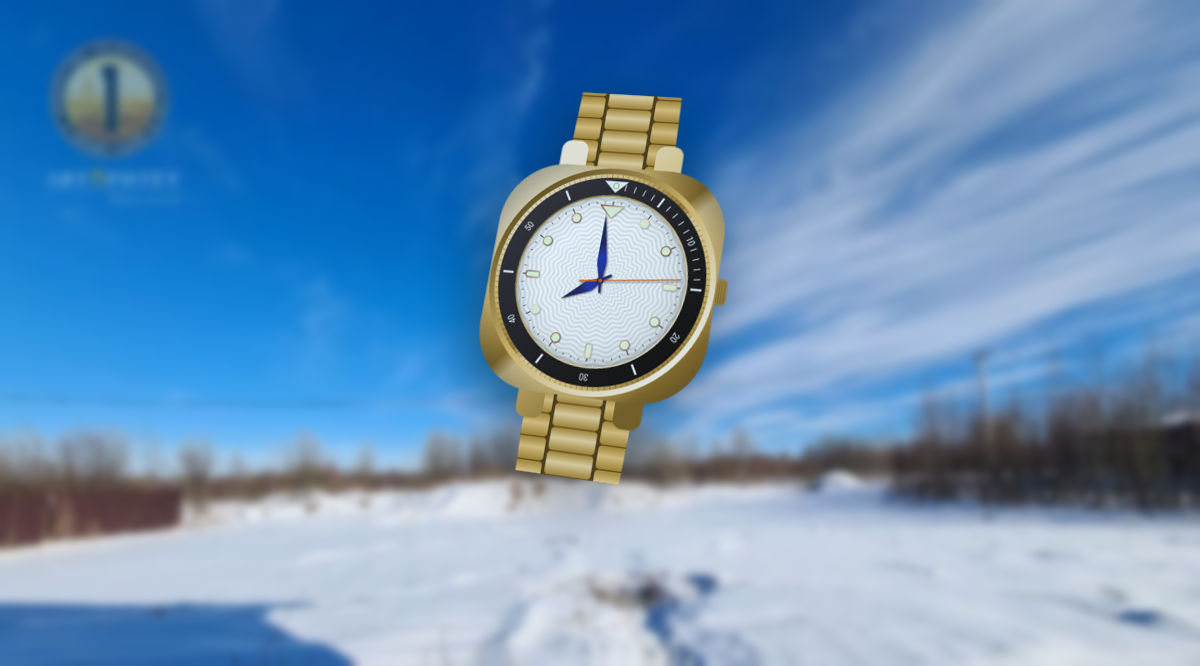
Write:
7,59,14
